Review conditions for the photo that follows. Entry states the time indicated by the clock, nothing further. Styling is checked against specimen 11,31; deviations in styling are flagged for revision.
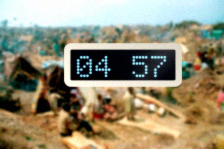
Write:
4,57
